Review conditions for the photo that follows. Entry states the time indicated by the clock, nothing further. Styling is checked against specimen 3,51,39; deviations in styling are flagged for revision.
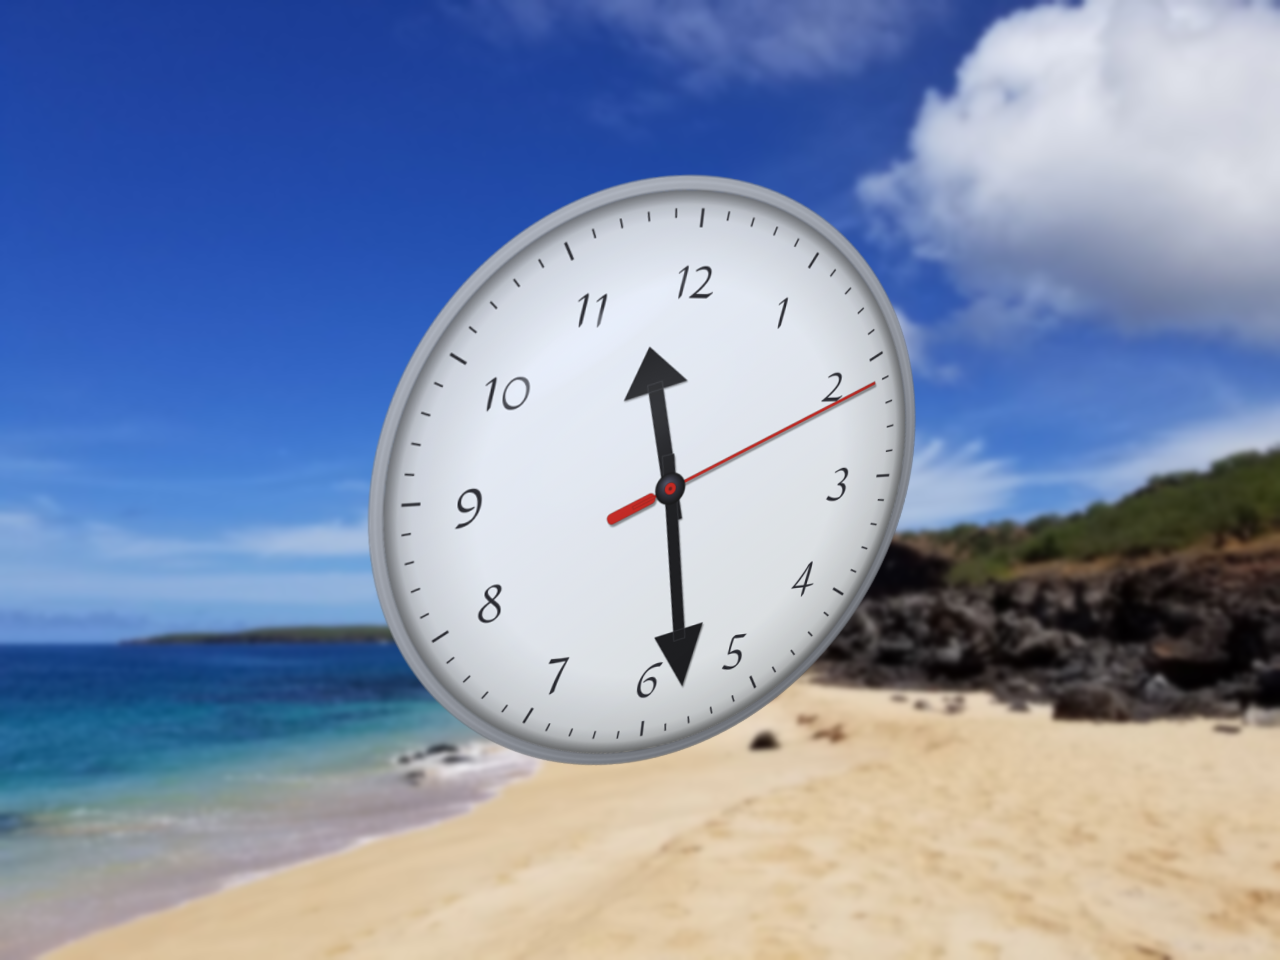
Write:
11,28,11
